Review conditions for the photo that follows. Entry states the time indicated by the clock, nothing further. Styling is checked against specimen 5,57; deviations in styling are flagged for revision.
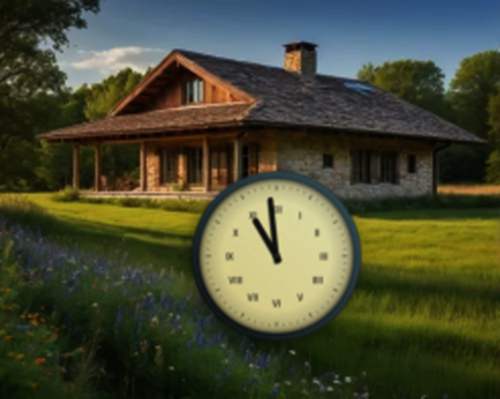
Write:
10,59
